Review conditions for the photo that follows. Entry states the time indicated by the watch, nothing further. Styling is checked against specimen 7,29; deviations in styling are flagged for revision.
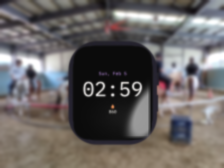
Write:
2,59
